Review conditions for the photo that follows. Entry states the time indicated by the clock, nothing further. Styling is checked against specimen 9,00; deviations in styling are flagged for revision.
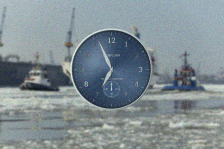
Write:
6,56
